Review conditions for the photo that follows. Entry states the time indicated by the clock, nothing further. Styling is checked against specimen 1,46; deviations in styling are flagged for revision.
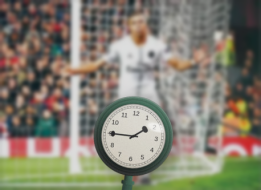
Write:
1,45
